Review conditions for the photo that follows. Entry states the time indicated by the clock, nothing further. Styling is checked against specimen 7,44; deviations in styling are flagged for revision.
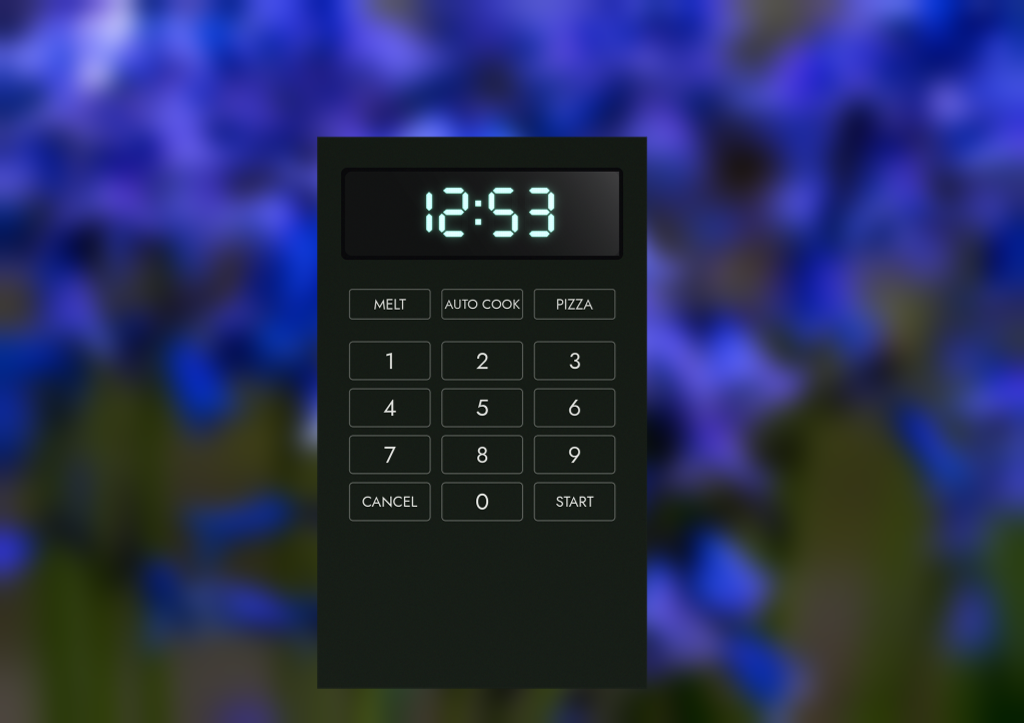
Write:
12,53
